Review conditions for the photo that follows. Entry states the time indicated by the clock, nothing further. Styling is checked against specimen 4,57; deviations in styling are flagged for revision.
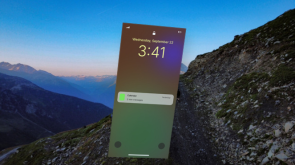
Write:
3,41
